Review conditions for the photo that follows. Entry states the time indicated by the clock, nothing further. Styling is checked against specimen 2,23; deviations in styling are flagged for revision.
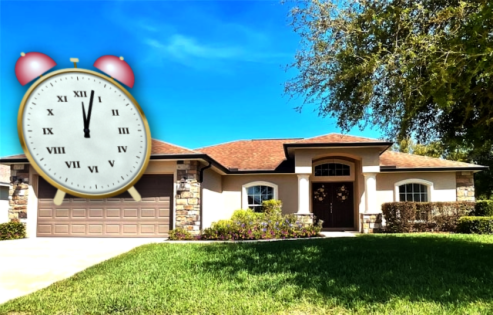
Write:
12,03
